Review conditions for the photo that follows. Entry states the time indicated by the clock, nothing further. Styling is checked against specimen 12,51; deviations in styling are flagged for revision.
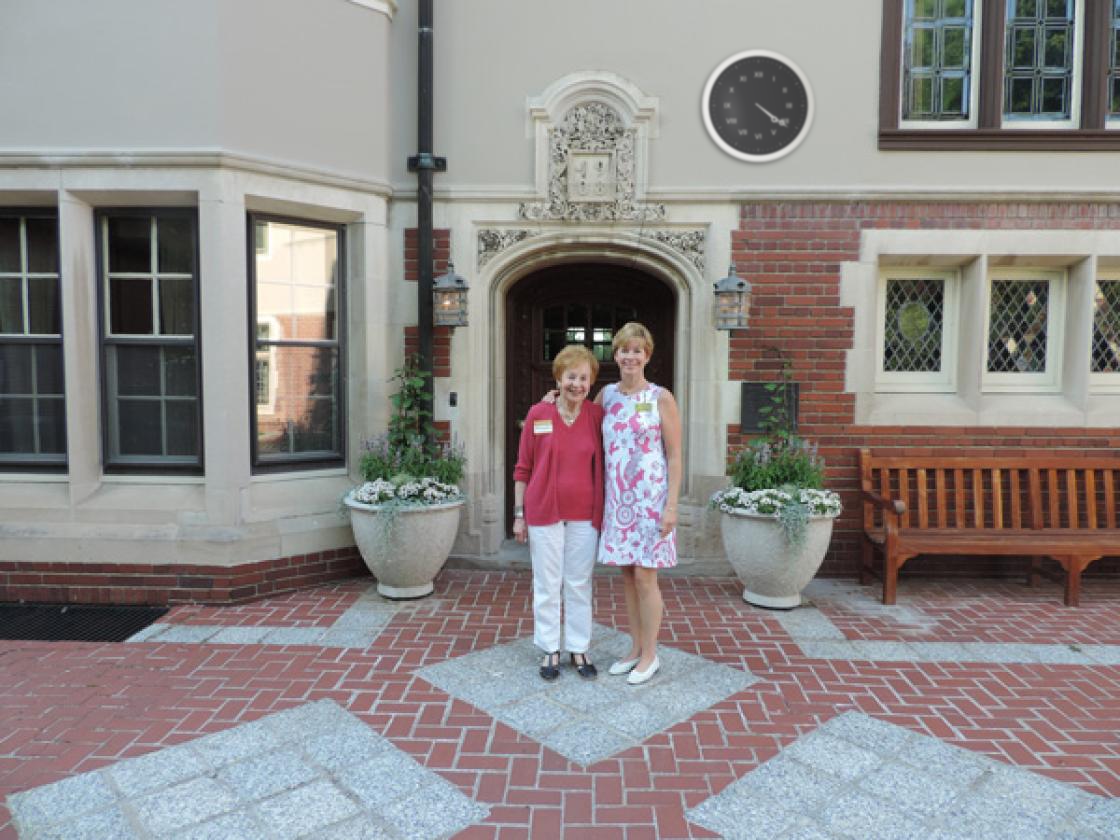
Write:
4,21
